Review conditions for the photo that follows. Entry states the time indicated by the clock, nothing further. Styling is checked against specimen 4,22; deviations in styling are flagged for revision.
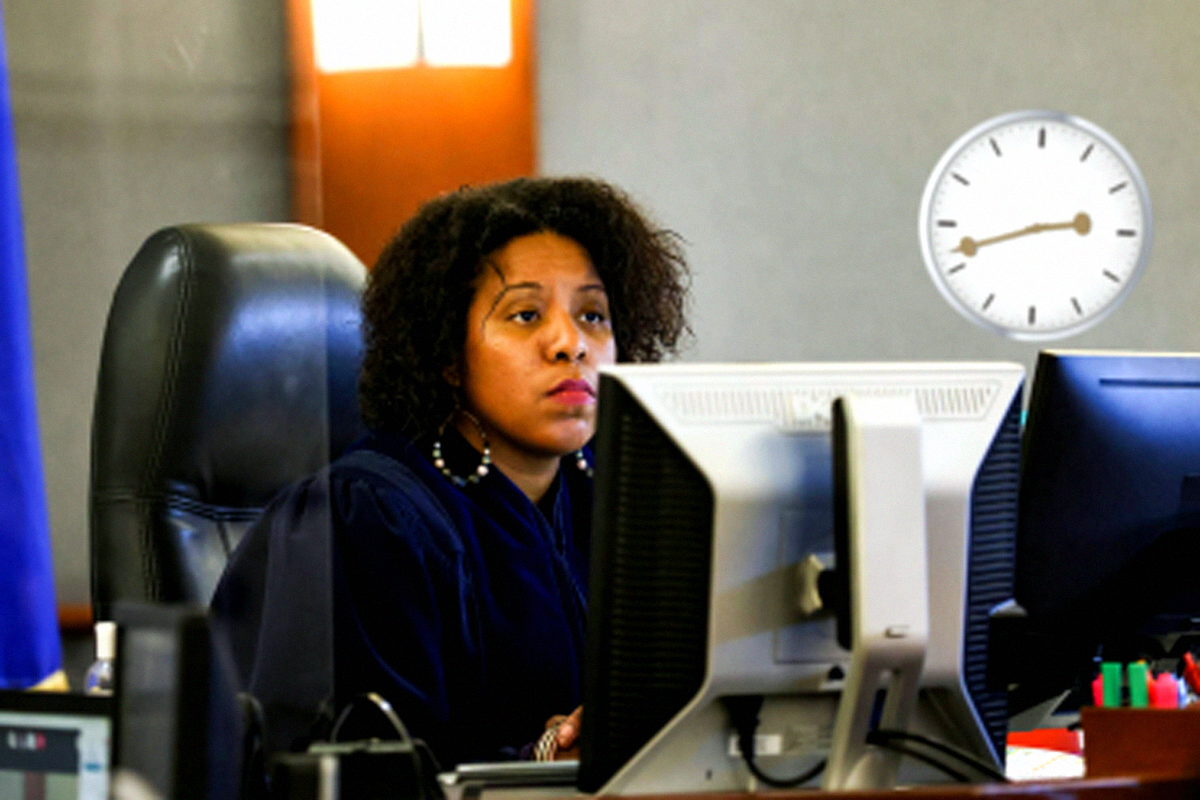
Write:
2,42
